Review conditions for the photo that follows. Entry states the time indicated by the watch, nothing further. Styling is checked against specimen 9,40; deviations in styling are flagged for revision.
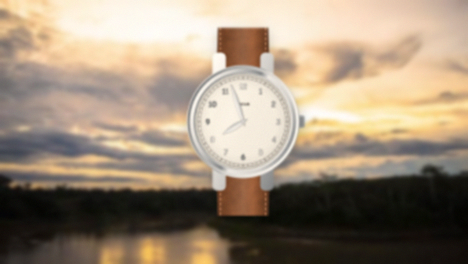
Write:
7,57
